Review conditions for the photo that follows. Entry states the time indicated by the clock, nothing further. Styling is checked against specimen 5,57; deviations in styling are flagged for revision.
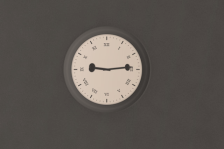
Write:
9,14
